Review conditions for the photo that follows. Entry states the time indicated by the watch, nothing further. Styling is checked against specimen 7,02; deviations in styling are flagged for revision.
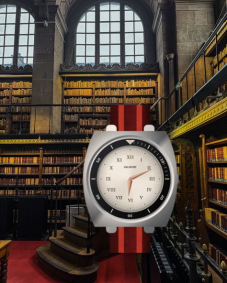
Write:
6,11
